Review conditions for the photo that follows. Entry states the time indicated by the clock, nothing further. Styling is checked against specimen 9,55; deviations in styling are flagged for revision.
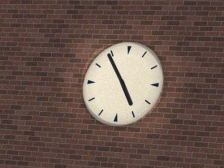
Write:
4,54
